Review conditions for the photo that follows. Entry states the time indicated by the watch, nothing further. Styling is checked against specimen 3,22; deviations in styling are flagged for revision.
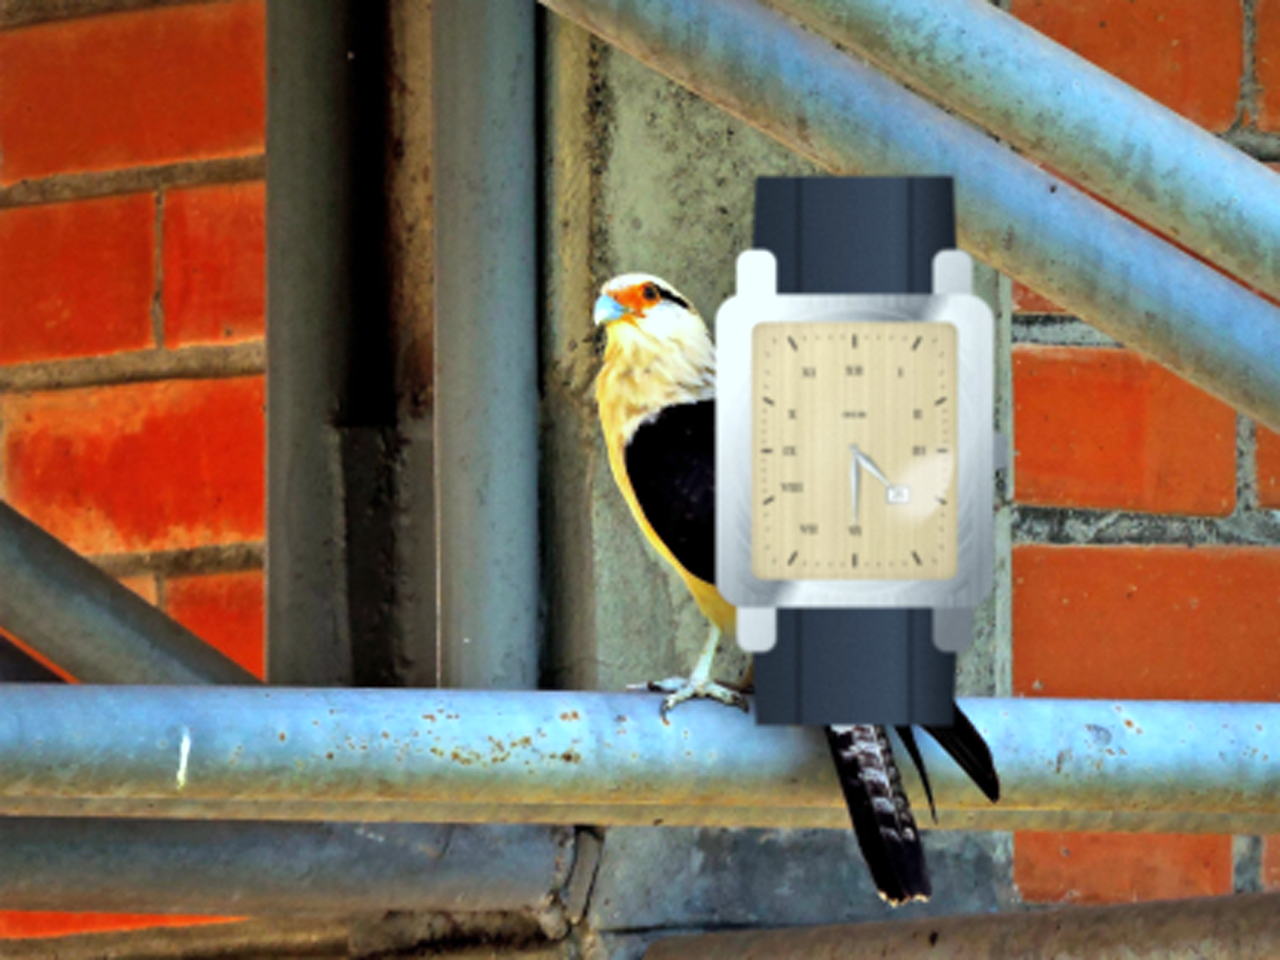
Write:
4,30
